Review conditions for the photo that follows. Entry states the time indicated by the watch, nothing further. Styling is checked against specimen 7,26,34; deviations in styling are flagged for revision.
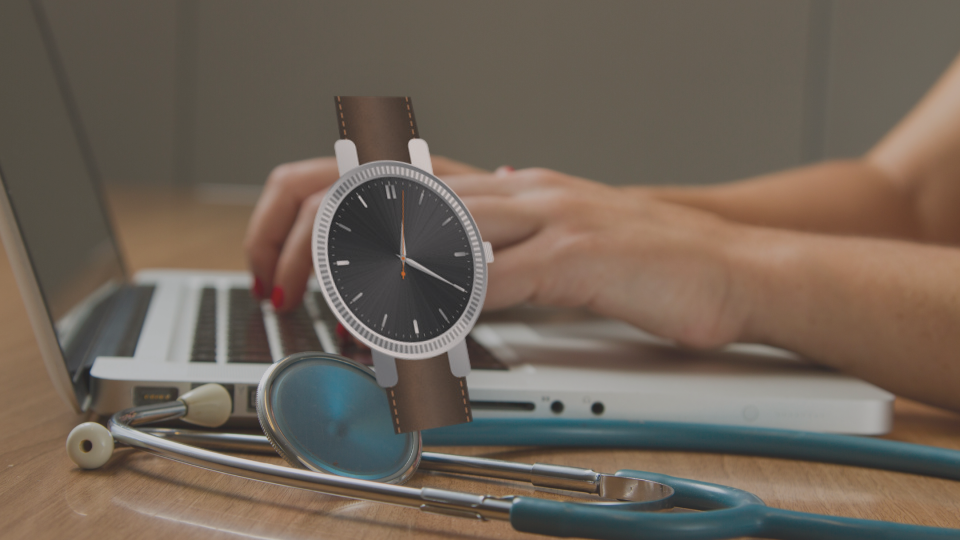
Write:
12,20,02
